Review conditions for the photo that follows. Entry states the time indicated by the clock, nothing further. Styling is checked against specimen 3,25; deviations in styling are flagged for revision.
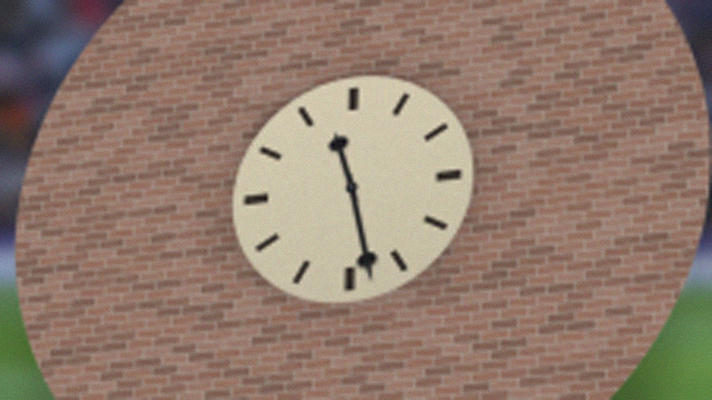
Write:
11,28
